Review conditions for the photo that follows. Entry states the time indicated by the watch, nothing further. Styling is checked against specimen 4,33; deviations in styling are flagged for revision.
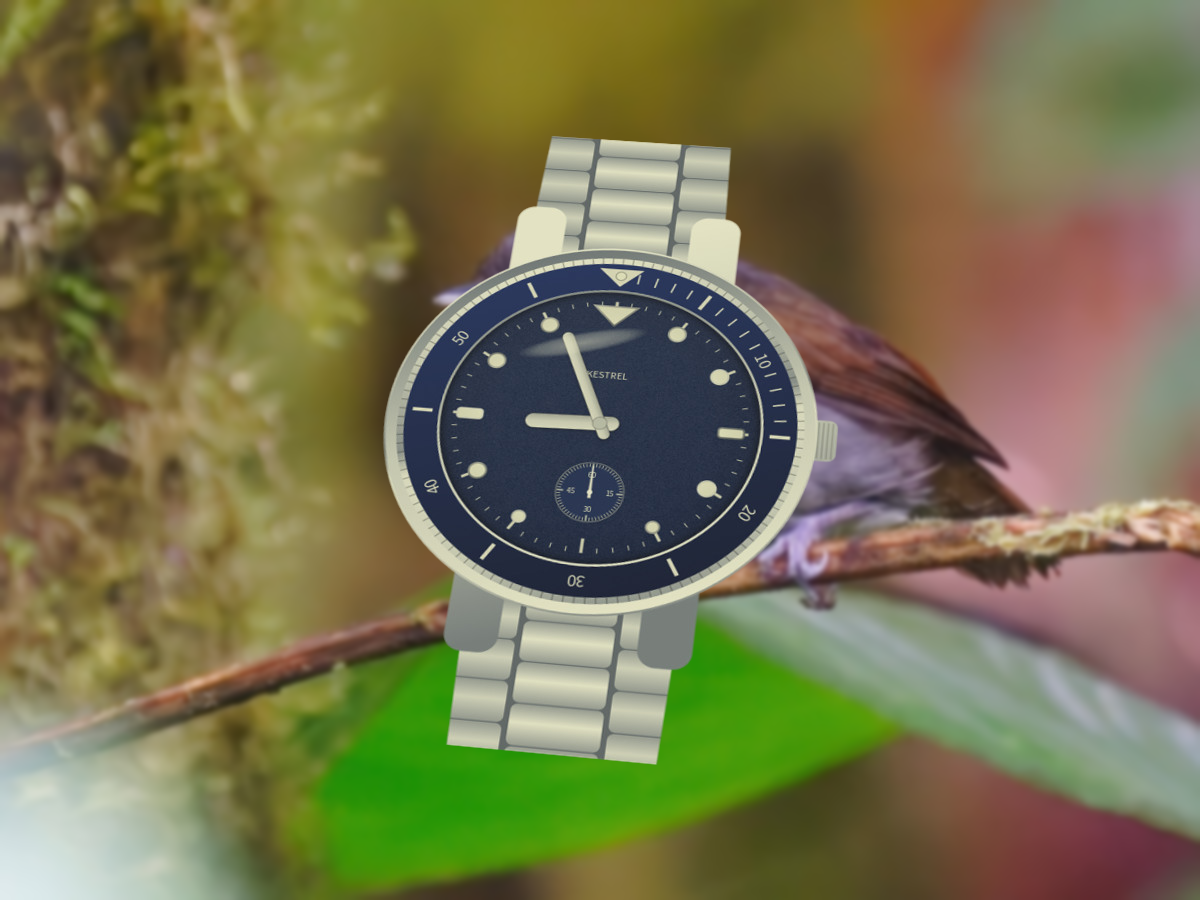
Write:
8,56
